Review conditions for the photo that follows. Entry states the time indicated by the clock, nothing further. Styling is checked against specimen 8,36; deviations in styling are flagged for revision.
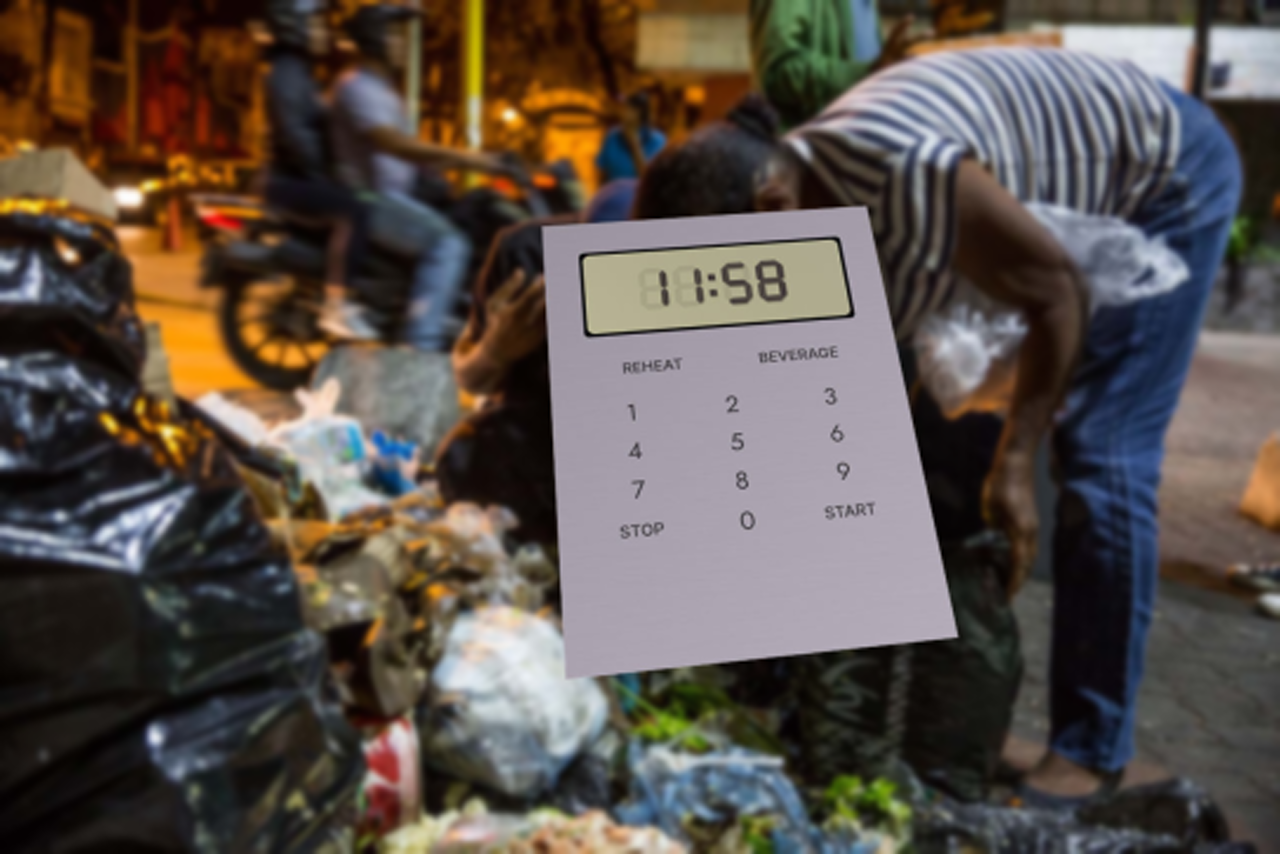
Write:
11,58
